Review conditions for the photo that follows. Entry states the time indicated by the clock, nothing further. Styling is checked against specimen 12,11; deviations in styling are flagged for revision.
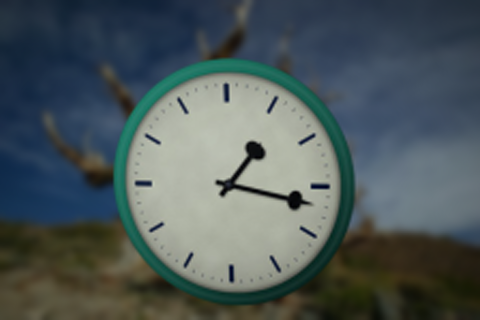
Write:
1,17
